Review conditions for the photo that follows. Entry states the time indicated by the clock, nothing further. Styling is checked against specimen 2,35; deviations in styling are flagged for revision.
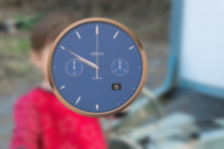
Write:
9,50
